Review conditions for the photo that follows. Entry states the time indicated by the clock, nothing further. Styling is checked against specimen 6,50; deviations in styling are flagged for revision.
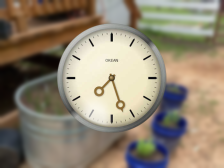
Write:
7,27
